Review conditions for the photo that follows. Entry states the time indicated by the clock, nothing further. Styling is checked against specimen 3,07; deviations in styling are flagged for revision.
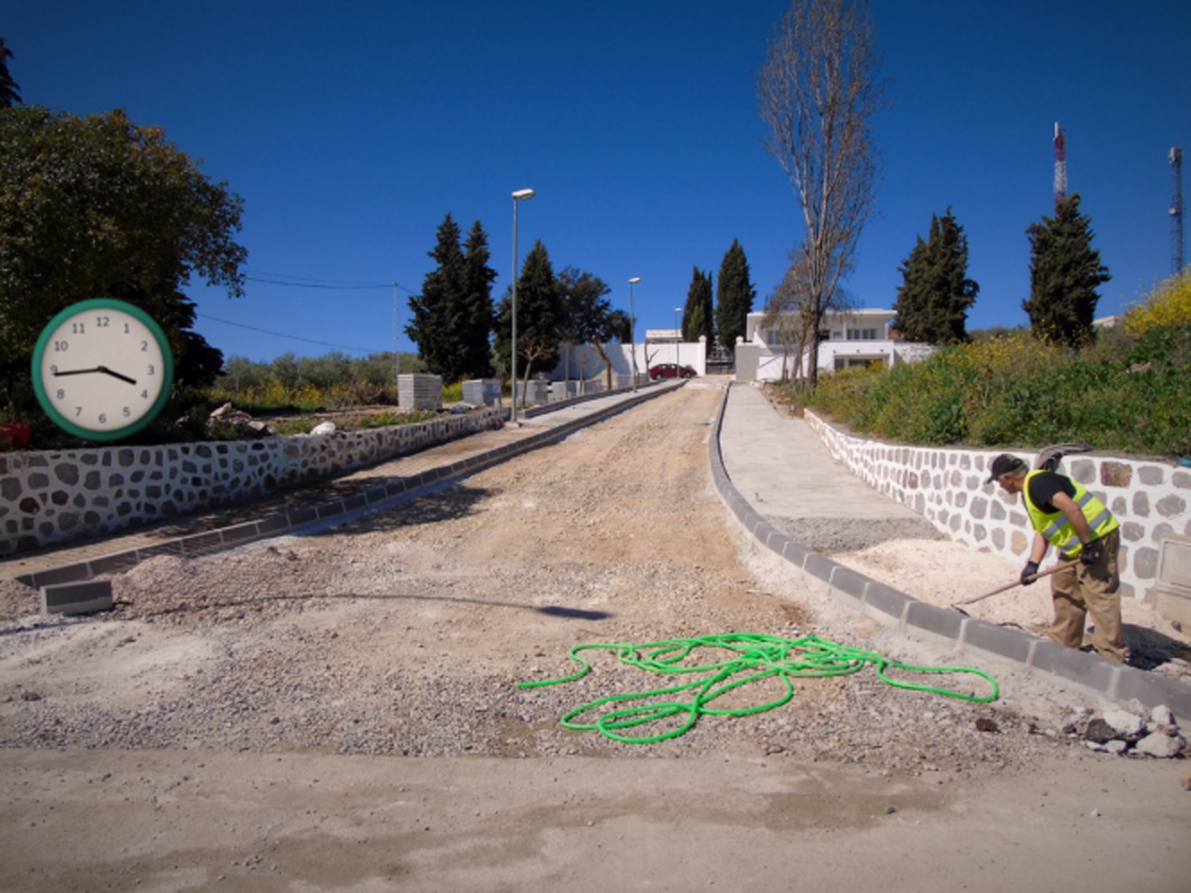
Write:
3,44
